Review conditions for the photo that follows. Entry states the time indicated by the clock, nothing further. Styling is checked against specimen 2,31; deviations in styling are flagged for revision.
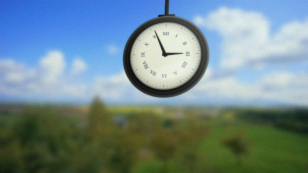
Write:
2,56
